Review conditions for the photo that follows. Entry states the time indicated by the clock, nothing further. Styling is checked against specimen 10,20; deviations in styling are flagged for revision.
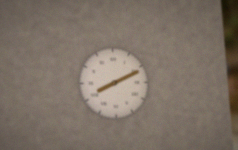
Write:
8,11
